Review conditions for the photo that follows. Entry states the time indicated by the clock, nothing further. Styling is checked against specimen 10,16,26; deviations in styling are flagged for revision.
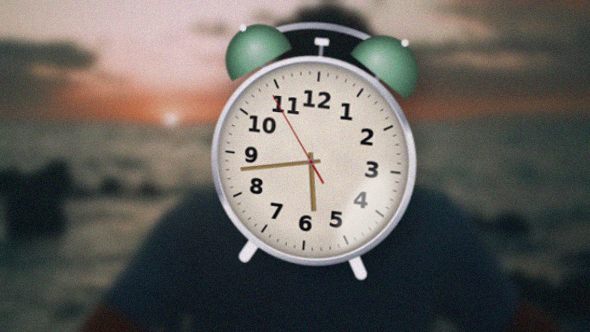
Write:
5,42,54
